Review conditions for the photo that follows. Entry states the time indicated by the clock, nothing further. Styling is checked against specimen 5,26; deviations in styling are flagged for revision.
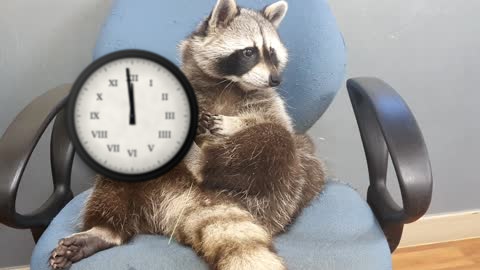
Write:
11,59
